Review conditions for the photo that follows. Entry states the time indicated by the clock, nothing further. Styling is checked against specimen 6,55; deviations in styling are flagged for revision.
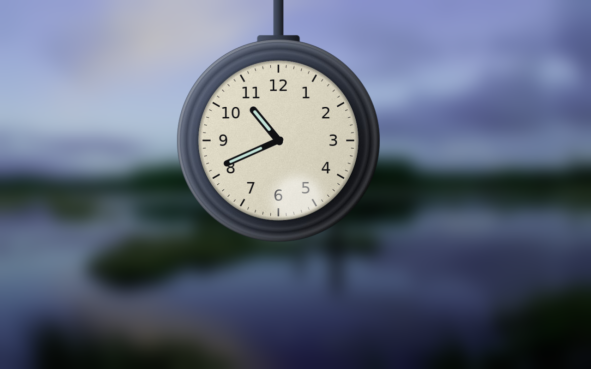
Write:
10,41
